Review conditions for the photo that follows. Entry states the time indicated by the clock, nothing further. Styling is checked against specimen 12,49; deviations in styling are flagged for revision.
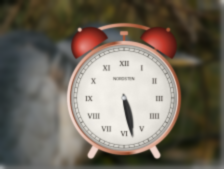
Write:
5,28
